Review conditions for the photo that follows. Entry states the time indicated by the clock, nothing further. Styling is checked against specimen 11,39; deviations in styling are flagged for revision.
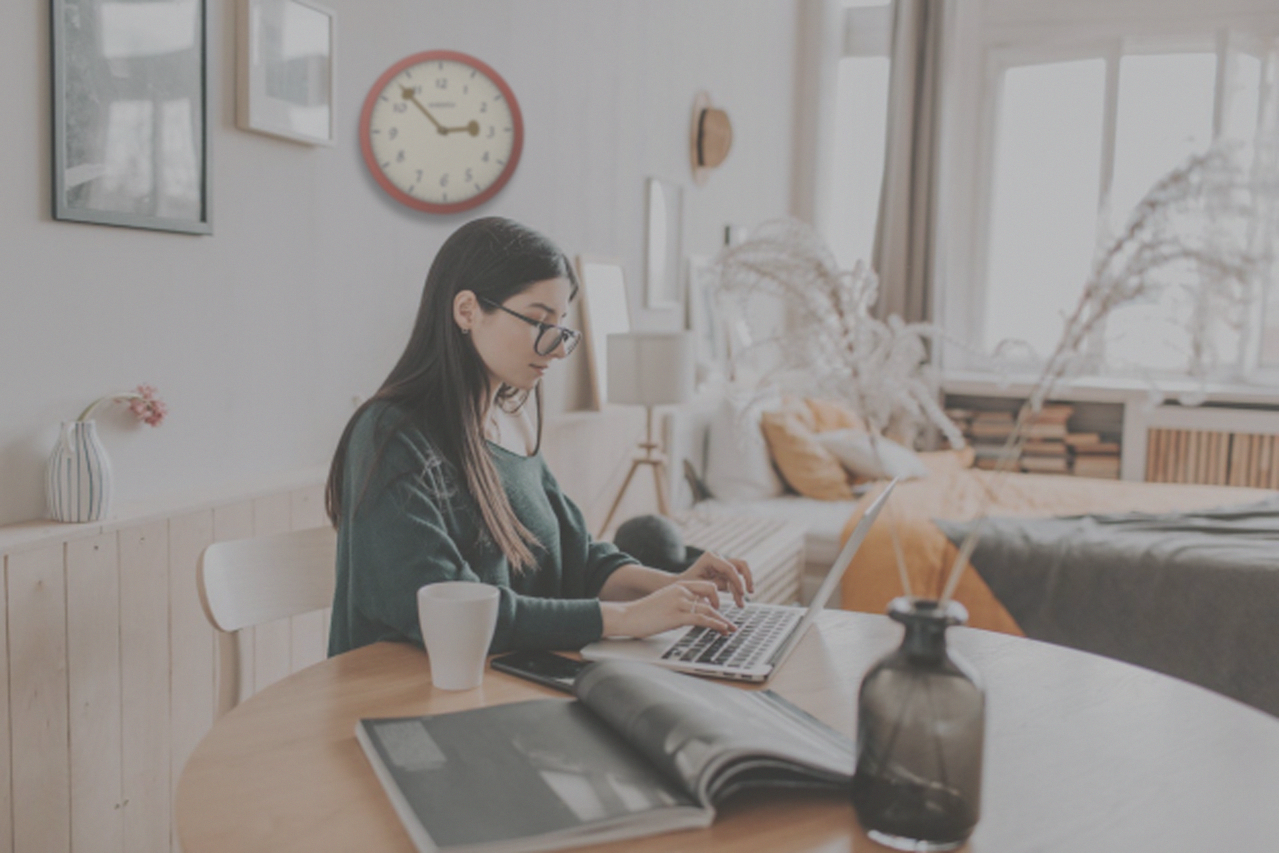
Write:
2,53
